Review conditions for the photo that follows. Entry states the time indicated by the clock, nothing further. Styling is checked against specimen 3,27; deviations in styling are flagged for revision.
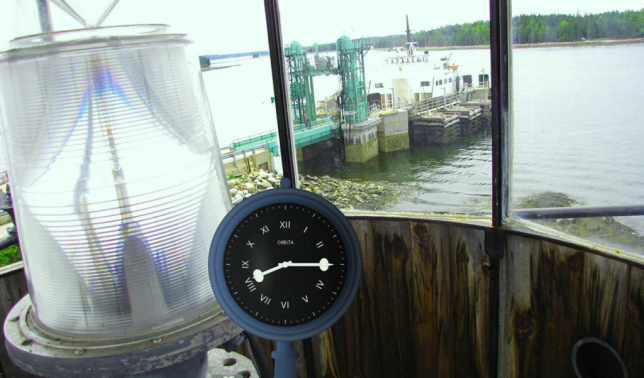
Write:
8,15
